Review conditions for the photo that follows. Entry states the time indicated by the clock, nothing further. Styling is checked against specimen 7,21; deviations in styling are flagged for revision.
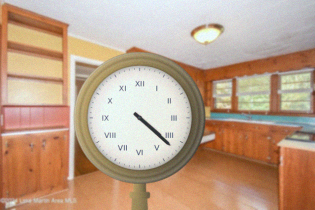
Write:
4,22
